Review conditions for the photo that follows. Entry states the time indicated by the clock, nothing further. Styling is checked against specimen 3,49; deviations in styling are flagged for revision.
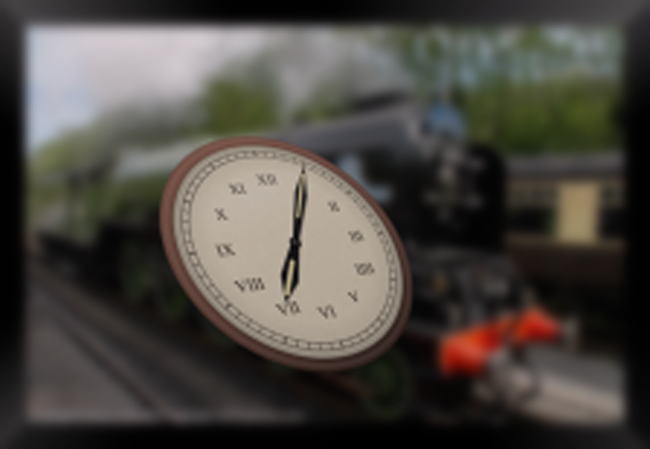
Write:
7,05
